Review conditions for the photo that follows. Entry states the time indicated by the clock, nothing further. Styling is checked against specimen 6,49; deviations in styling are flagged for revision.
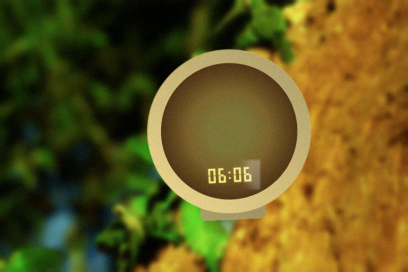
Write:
6,06
